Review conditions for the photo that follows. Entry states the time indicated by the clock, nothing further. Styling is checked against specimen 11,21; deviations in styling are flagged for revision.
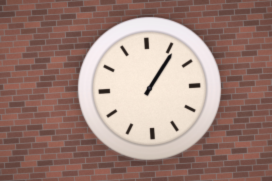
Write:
1,06
